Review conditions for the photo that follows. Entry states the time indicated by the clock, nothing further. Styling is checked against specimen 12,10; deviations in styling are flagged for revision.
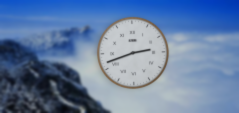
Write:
2,42
